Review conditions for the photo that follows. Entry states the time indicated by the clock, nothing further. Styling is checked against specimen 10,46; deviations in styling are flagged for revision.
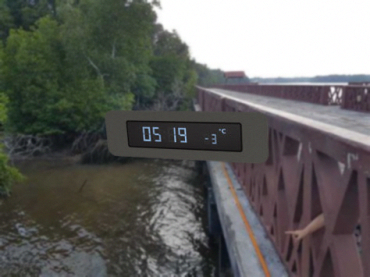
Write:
5,19
